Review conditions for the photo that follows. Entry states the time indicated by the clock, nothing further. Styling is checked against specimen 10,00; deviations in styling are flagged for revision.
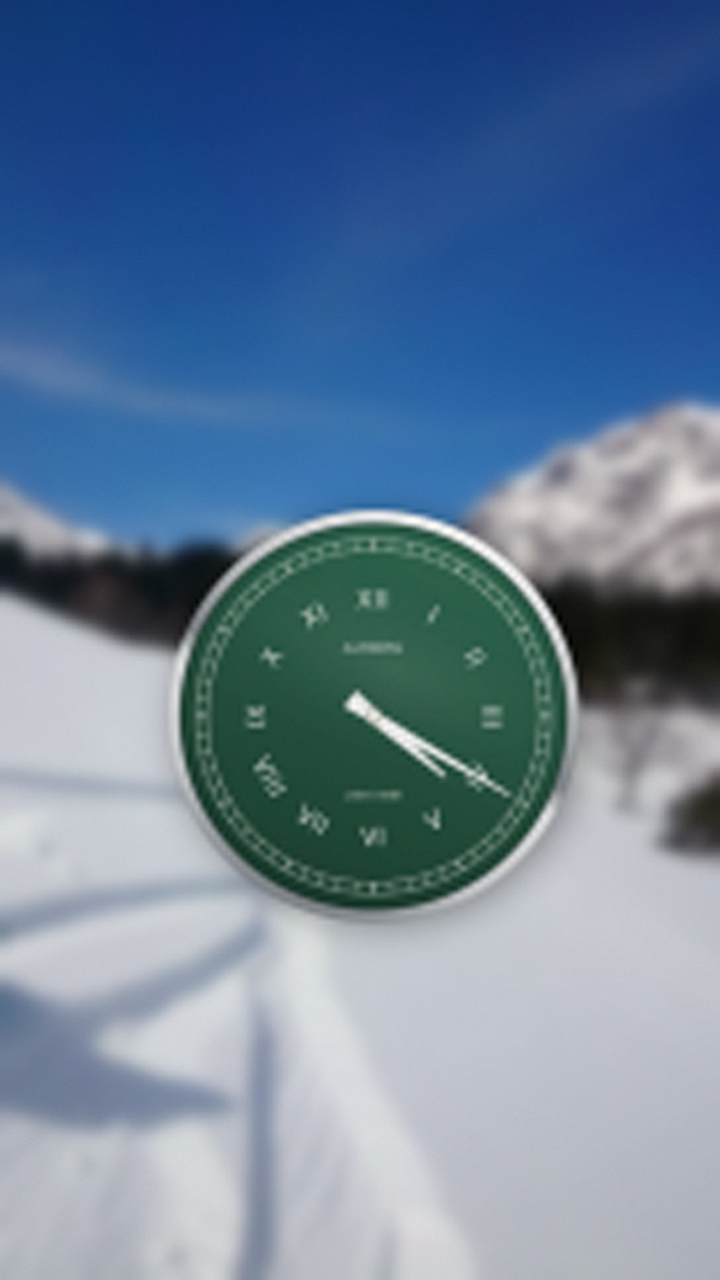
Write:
4,20
